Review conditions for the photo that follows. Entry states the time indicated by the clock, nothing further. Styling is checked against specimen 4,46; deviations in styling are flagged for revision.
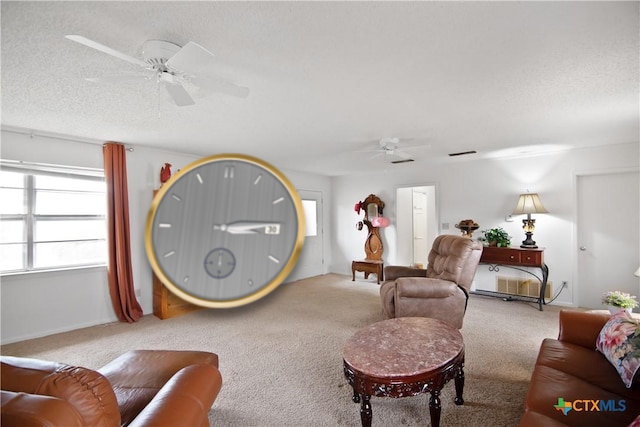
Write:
3,14
